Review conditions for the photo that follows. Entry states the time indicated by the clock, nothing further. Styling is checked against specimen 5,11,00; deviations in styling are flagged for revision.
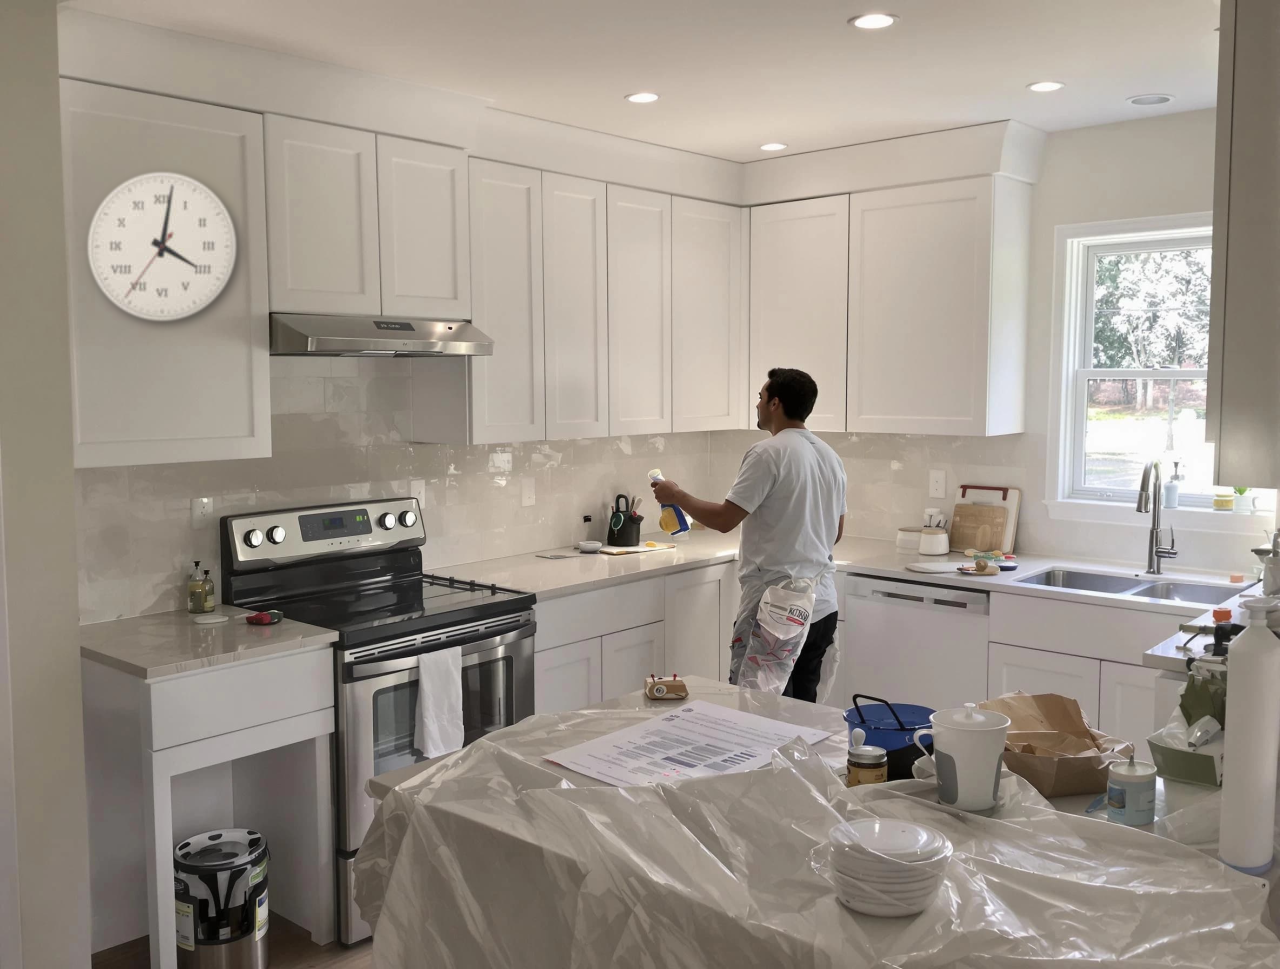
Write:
4,01,36
